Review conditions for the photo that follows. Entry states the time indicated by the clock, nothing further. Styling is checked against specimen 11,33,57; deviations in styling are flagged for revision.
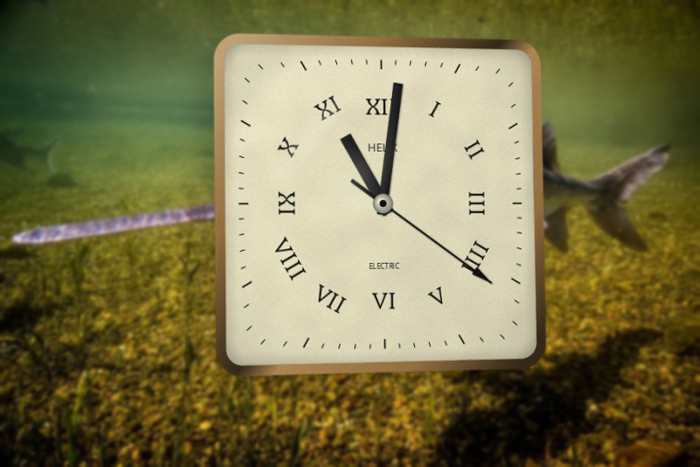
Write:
11,01,21
